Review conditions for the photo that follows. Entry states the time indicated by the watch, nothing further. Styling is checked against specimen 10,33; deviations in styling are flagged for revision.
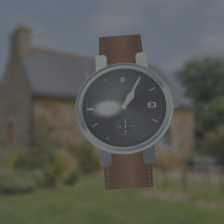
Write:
1,05
